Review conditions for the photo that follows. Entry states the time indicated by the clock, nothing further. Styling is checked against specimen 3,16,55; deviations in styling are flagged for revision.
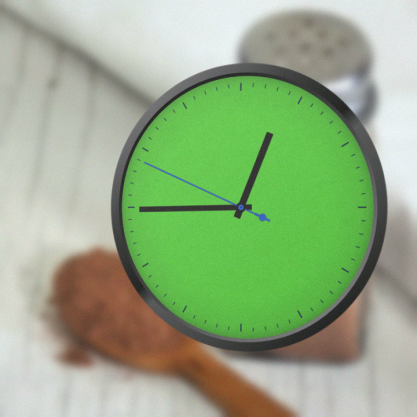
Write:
12,44,49
